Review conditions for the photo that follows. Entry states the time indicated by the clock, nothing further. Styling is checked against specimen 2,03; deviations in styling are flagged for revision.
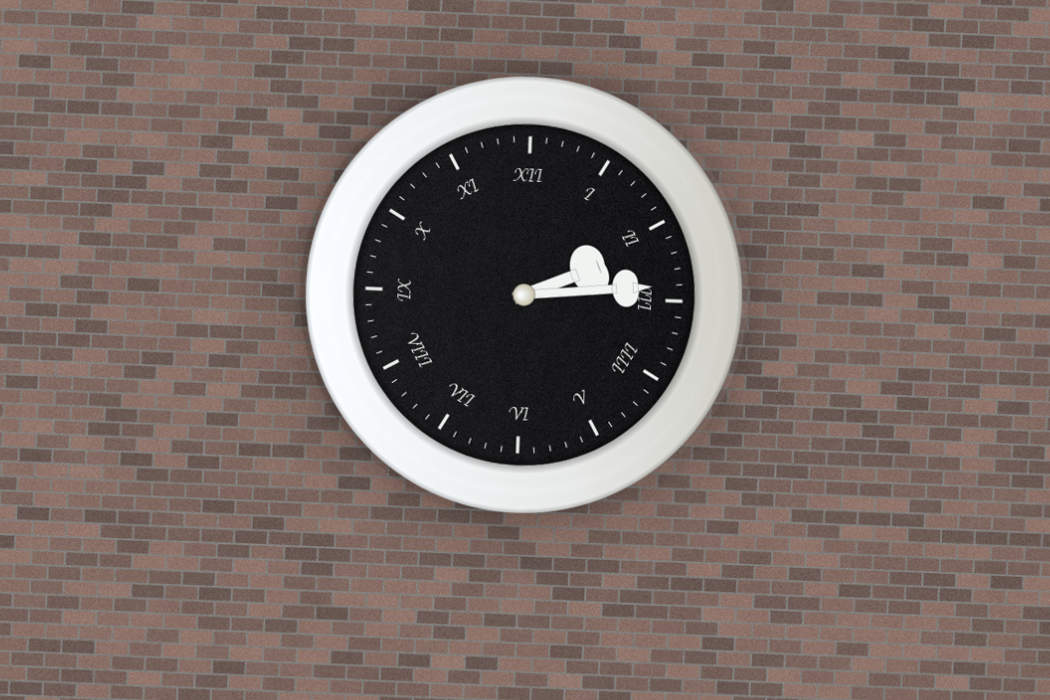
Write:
2,14
